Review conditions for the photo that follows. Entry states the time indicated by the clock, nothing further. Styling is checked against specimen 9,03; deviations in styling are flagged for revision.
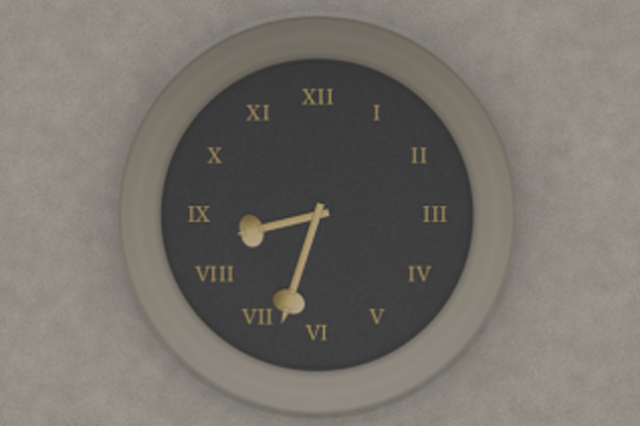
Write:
8,33
